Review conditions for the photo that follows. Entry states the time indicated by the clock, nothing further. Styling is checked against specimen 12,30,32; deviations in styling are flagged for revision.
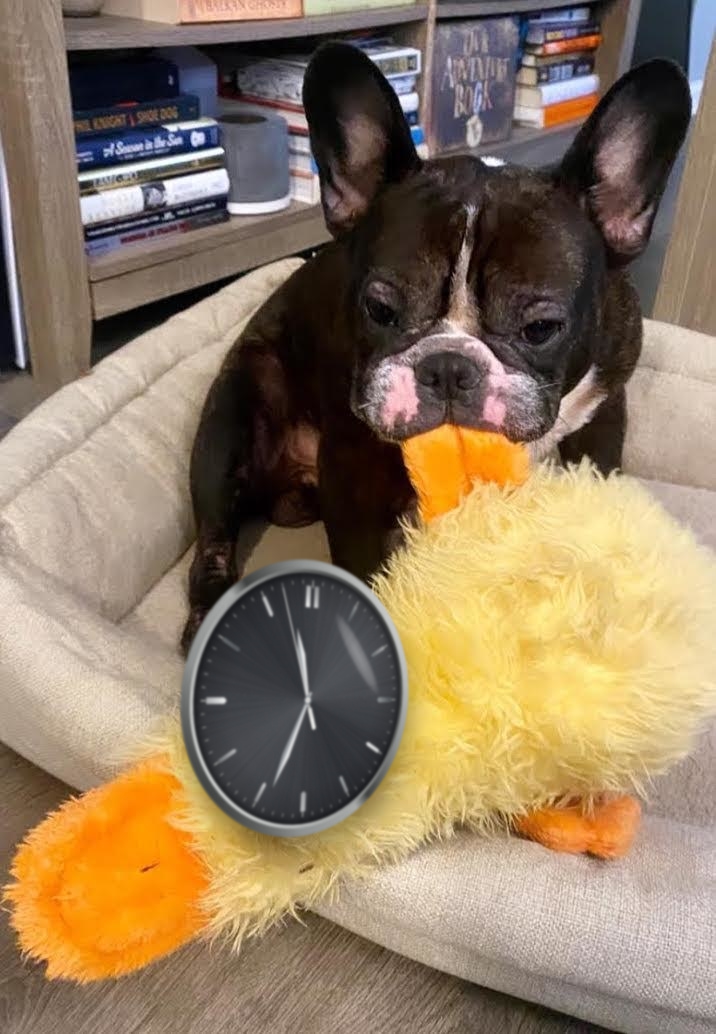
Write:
11,33,57
